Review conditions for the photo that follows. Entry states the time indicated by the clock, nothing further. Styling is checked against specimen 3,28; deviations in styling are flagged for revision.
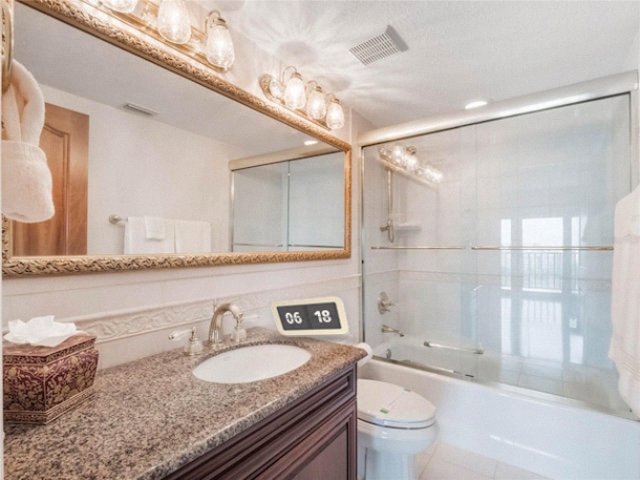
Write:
6,18
